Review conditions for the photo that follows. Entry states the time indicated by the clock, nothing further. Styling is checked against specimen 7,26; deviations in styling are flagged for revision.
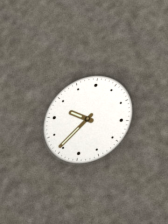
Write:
9,36
